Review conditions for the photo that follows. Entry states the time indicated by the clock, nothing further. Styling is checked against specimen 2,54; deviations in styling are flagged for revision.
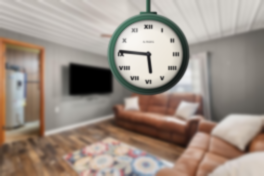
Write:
5,46
